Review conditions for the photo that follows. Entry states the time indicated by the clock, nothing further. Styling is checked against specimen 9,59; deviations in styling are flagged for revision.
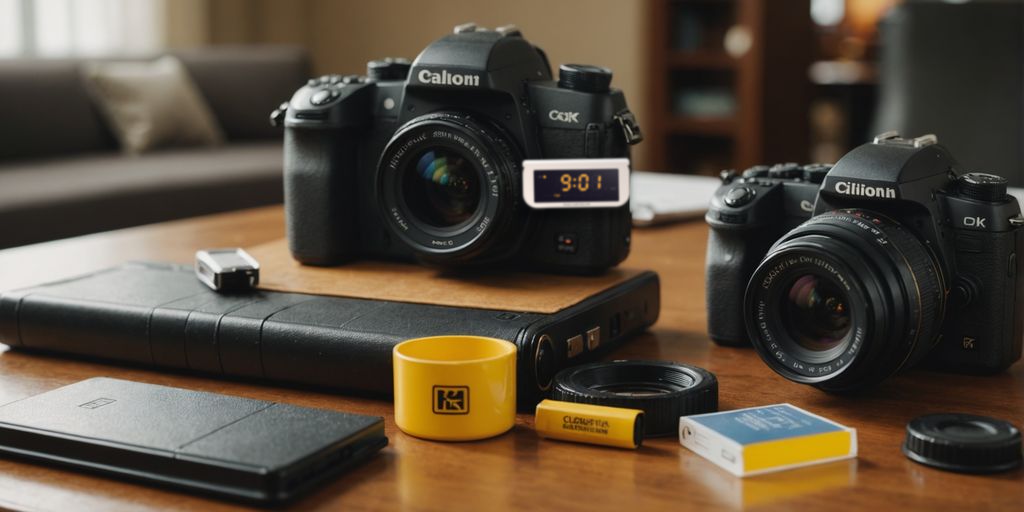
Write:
9,01
